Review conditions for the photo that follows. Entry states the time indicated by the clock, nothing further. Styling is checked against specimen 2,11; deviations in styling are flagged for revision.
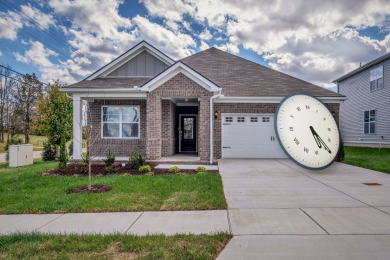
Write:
5,24
